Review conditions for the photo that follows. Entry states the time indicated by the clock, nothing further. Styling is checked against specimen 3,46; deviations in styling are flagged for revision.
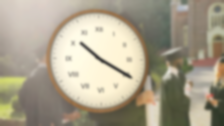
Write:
10,20
